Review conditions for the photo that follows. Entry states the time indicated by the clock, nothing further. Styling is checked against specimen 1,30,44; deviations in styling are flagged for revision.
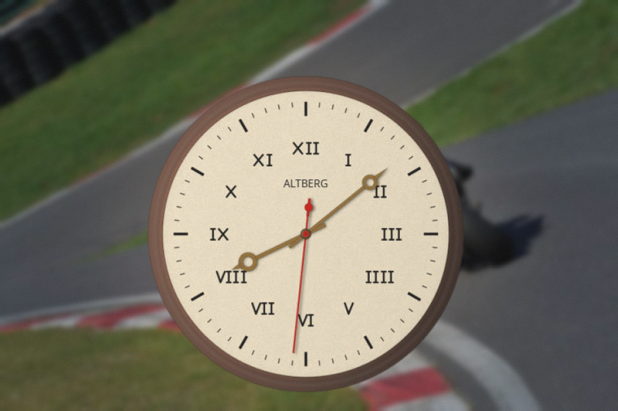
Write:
8,08,31
